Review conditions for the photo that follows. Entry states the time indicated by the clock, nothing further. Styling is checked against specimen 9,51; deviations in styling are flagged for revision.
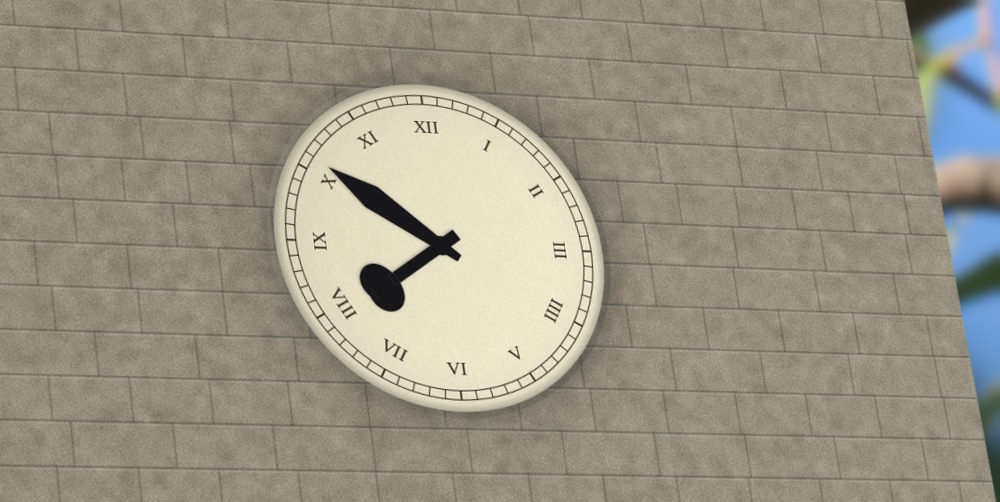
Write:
7,51
